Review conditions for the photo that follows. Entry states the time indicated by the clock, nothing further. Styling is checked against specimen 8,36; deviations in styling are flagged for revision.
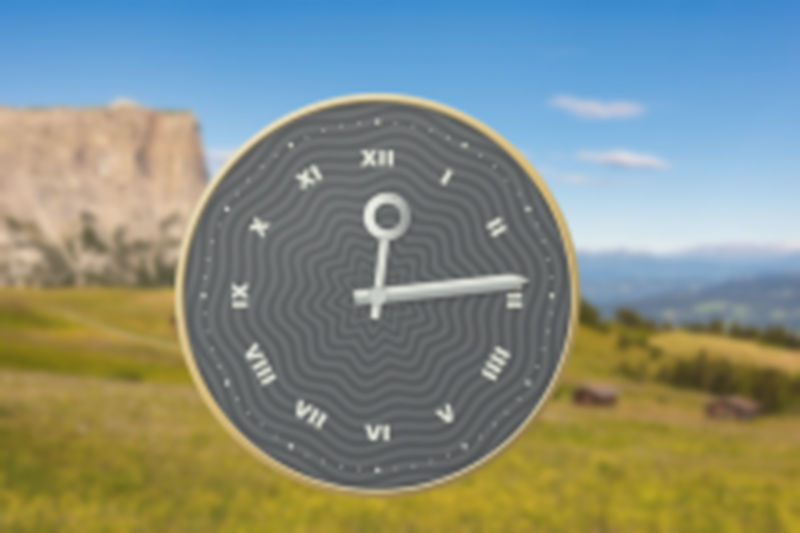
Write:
12,14
